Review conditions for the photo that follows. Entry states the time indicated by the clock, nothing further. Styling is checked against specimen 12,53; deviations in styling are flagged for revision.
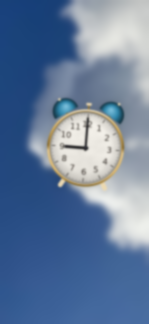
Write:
9,00
